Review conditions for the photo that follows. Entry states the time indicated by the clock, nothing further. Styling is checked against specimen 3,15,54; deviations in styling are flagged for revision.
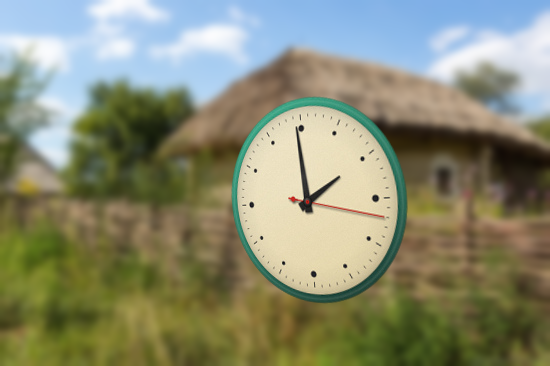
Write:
1,59,17
